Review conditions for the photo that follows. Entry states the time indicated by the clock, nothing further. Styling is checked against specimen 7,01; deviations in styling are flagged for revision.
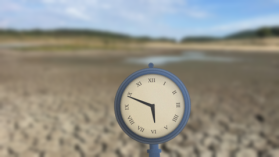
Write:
5,49
